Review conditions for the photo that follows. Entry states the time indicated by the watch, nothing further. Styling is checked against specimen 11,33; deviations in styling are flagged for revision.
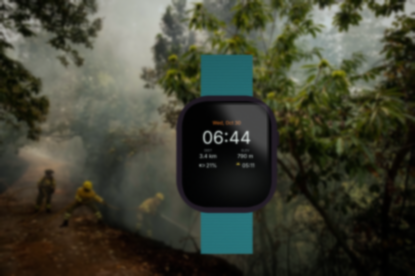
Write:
6,44
